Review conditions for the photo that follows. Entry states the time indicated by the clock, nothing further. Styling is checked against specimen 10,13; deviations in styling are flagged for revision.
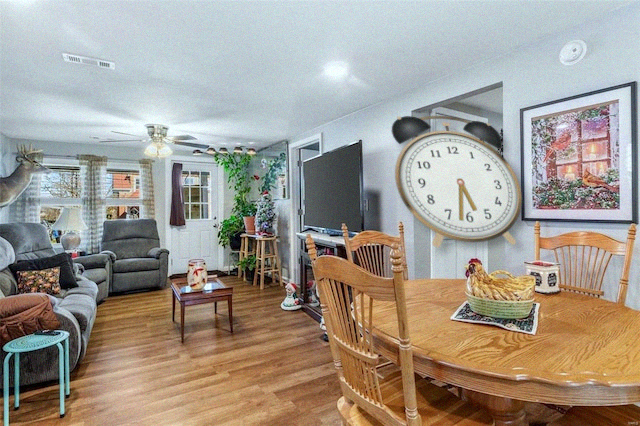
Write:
5,32
